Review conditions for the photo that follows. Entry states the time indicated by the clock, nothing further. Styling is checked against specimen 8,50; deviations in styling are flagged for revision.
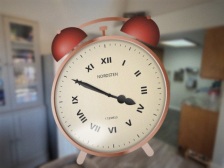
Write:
3,50
